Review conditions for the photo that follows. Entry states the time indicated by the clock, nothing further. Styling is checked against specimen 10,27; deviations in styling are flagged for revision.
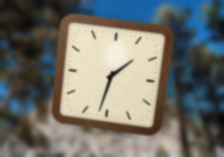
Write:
1,32
